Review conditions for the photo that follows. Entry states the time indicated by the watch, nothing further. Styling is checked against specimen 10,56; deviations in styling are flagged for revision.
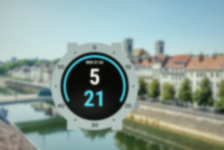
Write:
5,21
